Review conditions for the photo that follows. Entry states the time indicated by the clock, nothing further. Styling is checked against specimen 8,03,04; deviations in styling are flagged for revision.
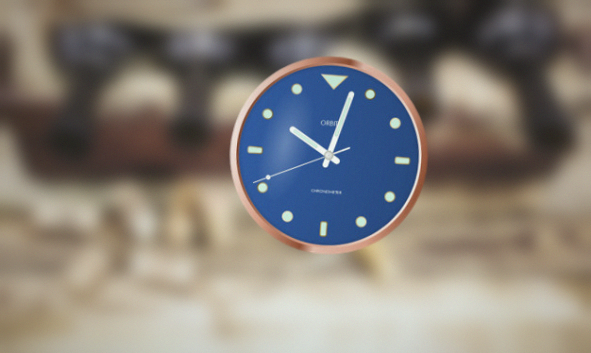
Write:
10,02,41
